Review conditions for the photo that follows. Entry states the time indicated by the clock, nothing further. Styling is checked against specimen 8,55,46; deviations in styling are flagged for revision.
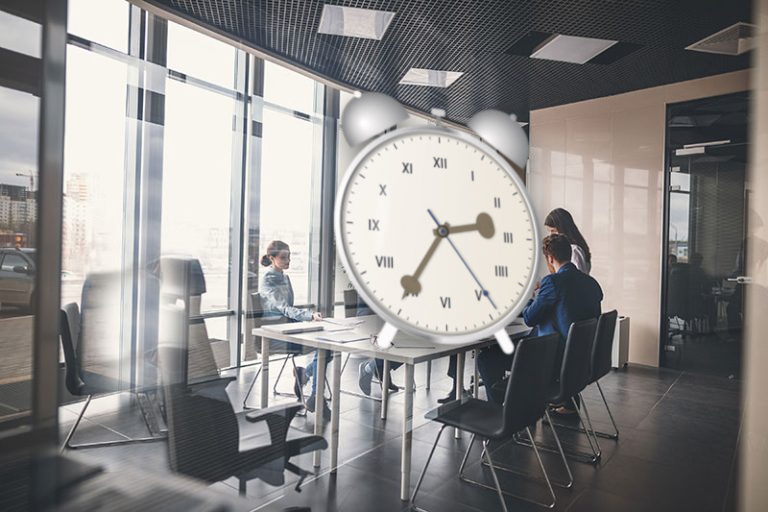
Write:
2,35,24
